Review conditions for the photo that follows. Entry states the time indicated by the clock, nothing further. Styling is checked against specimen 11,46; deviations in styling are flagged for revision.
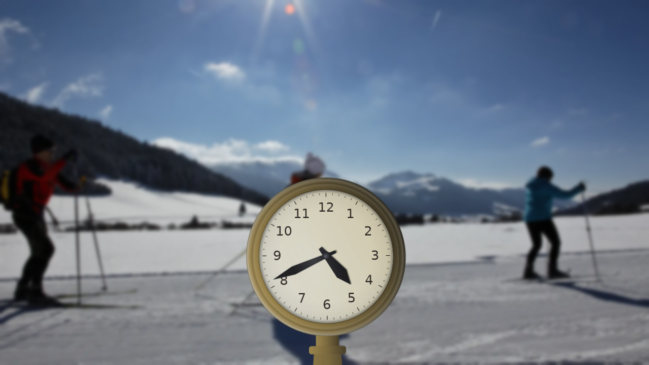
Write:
4,41
